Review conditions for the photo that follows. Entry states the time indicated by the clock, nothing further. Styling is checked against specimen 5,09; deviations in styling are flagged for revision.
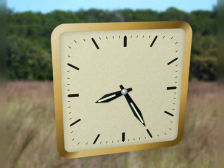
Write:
8,25
